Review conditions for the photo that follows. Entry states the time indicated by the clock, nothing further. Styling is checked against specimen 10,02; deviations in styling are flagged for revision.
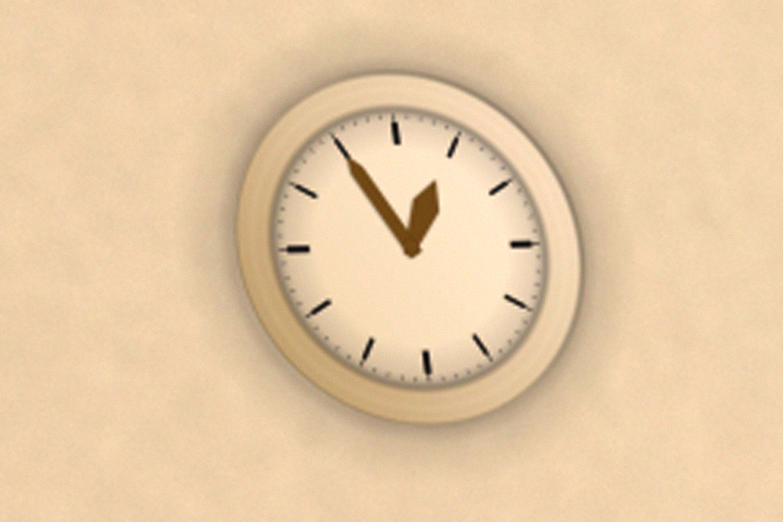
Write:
12,55
